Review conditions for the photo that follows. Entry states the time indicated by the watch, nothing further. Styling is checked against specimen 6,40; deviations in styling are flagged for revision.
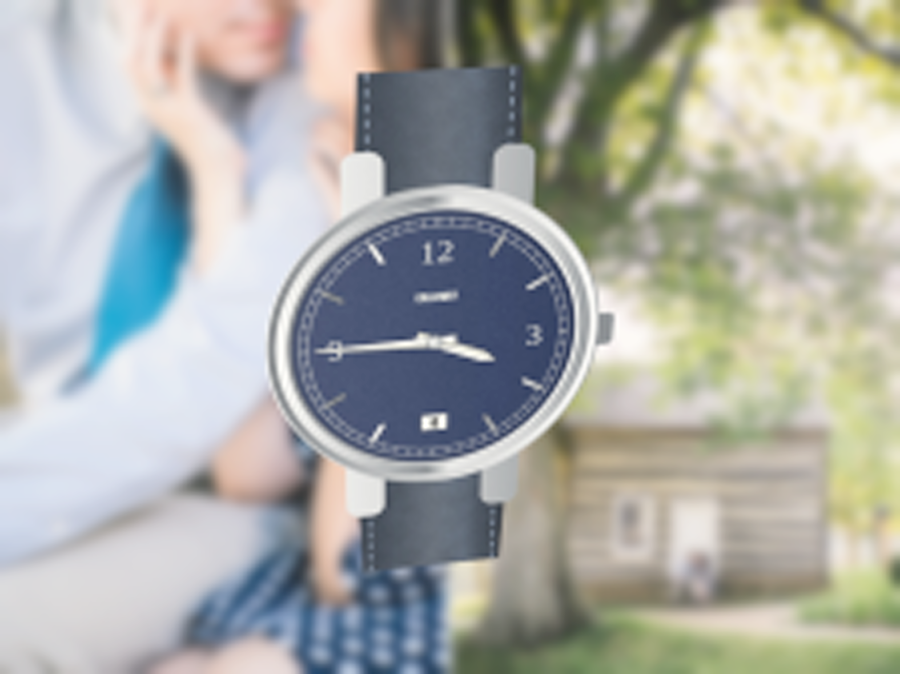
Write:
3,45
